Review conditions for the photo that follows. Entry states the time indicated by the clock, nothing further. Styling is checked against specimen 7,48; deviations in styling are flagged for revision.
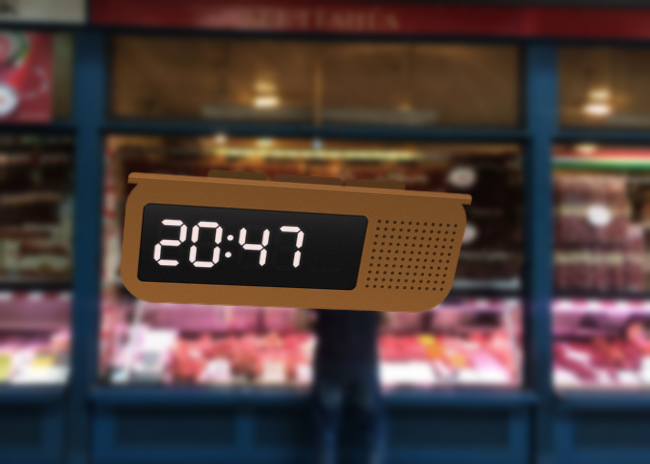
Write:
20,47
